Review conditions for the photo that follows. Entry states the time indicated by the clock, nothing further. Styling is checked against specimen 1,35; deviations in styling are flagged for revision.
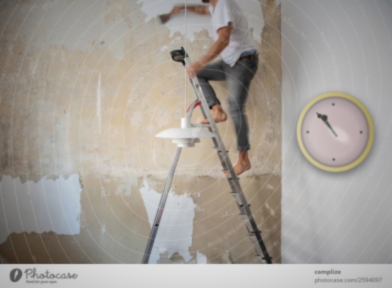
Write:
10,53
